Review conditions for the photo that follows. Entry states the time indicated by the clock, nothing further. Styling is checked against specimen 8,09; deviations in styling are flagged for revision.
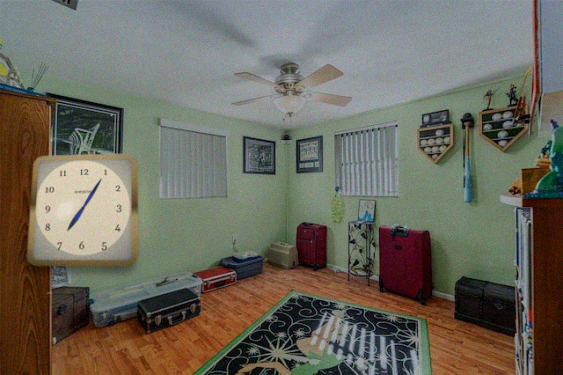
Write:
7,05
